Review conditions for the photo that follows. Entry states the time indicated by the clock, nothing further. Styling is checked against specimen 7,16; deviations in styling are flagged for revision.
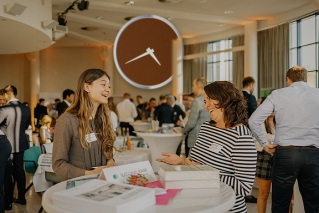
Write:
4,41
